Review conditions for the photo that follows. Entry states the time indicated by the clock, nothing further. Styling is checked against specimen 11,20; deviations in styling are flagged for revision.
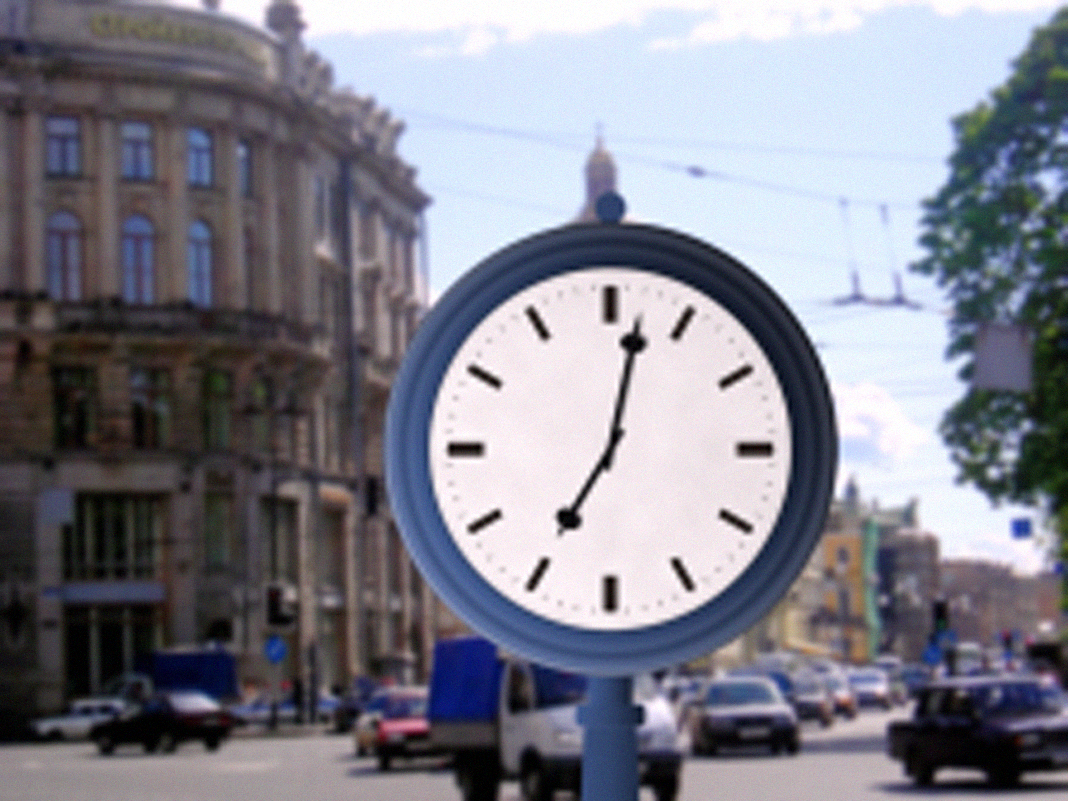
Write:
7,02
